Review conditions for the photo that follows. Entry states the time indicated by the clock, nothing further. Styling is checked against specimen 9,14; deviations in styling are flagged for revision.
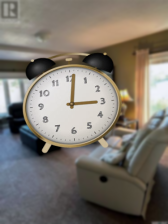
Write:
3,01
